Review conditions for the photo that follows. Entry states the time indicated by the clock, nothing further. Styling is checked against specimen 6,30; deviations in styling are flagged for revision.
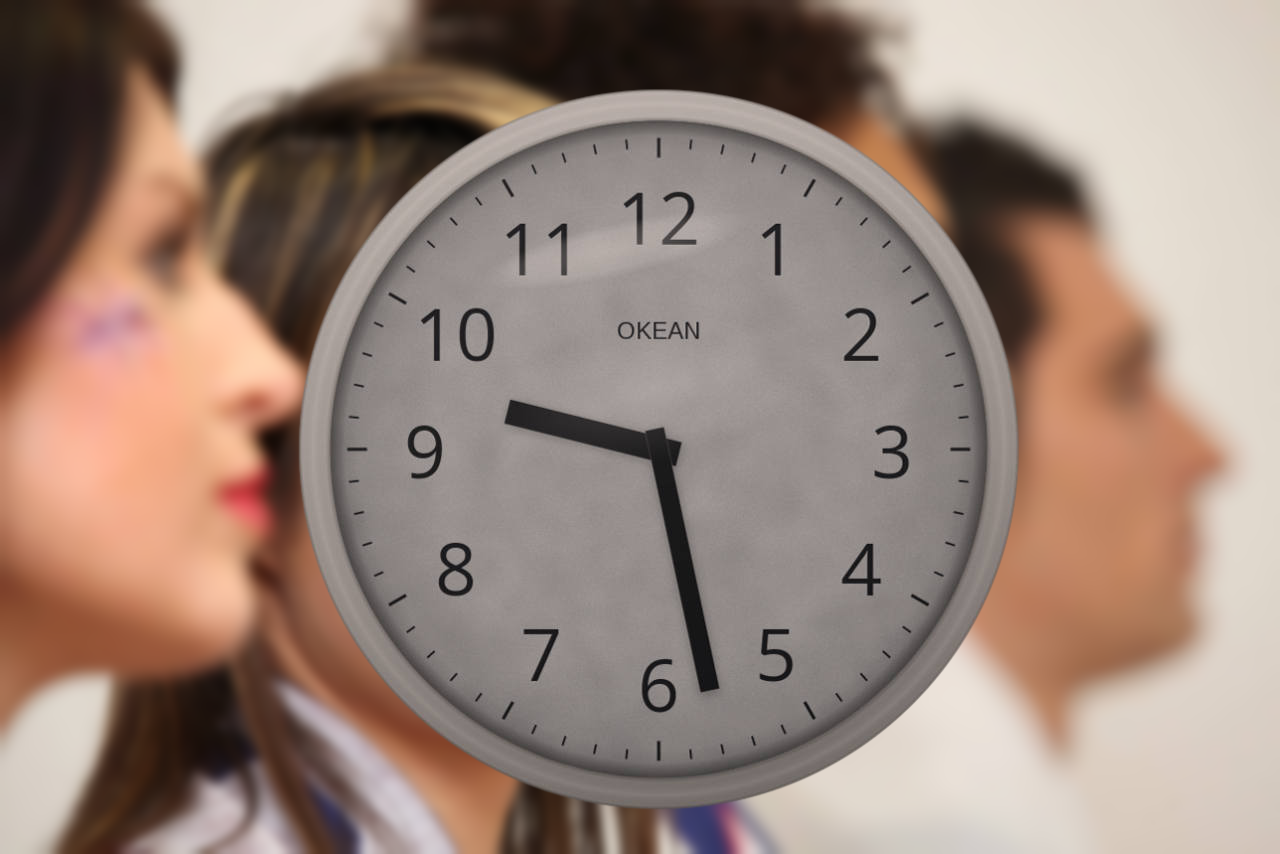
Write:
9,28
